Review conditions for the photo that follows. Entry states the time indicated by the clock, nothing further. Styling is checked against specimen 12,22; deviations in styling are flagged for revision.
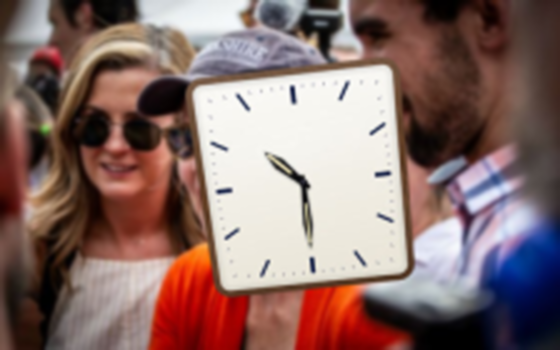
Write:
10,30
